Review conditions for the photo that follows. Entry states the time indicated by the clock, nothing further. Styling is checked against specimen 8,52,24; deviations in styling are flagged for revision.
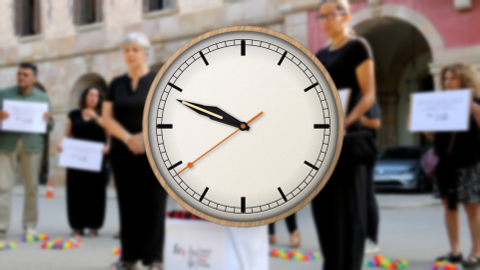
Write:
9,48,39
